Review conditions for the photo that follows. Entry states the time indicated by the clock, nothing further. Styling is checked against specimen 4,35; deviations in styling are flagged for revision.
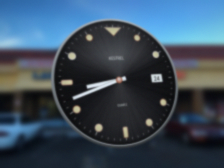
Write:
8,42
